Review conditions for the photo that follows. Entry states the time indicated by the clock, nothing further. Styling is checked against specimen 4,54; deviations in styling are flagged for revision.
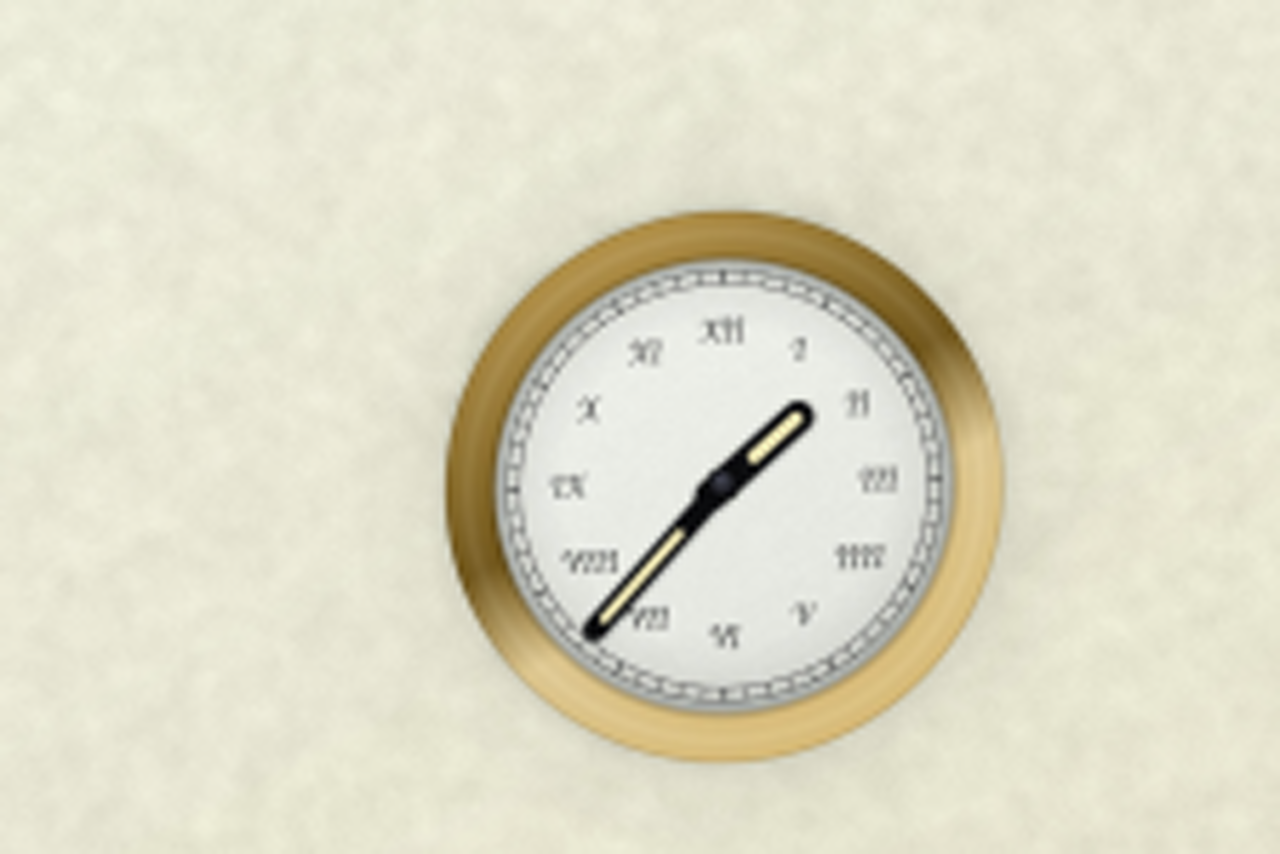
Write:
1,37
